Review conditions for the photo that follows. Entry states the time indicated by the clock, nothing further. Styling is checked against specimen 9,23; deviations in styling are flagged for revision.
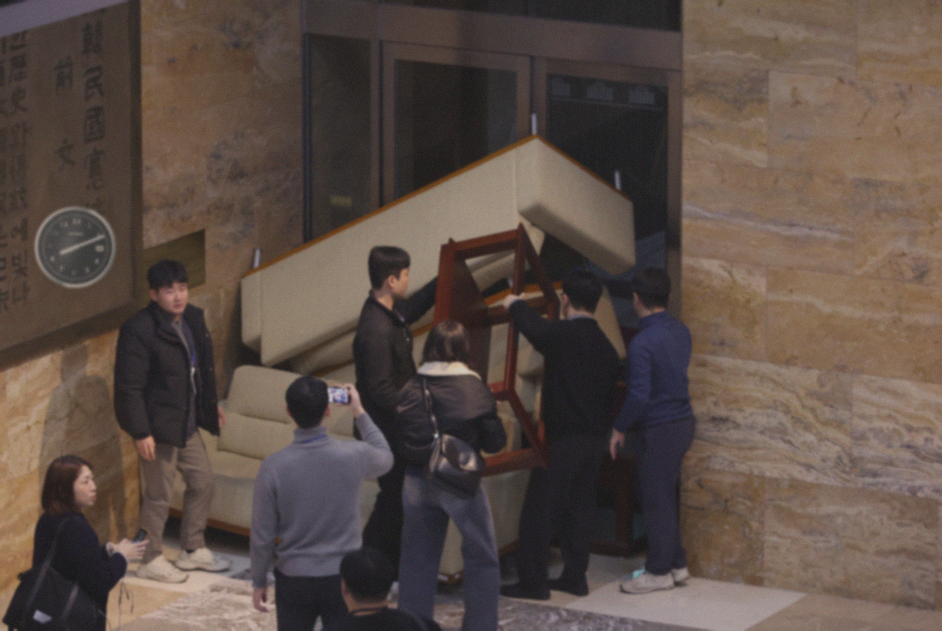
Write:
8,11
